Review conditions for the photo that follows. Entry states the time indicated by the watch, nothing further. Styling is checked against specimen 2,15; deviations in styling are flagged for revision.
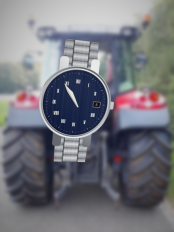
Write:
10,54
